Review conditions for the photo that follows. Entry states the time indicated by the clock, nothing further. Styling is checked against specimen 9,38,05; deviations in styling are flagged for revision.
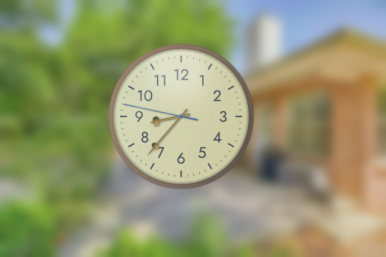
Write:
8,36,47
